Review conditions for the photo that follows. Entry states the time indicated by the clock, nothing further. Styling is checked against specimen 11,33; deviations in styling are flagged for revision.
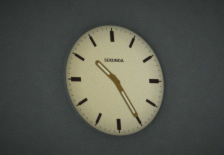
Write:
10,25
